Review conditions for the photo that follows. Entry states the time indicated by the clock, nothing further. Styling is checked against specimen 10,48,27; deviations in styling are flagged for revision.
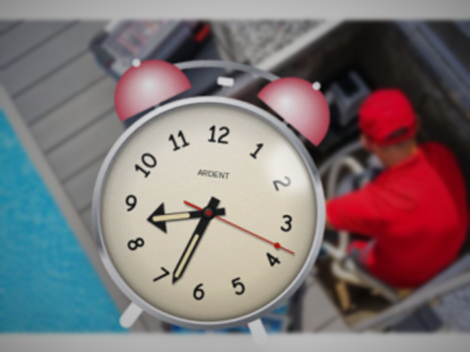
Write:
8,33,18
